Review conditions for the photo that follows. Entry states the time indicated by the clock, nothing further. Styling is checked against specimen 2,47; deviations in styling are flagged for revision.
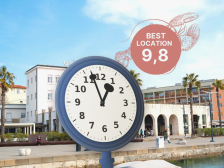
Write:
12,57
